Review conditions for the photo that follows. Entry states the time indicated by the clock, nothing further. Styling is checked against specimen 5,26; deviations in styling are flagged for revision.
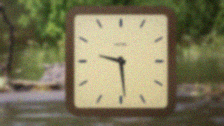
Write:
9,29
